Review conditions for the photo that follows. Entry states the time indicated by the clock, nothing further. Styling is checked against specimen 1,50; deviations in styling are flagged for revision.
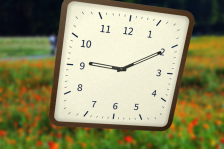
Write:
9,10
